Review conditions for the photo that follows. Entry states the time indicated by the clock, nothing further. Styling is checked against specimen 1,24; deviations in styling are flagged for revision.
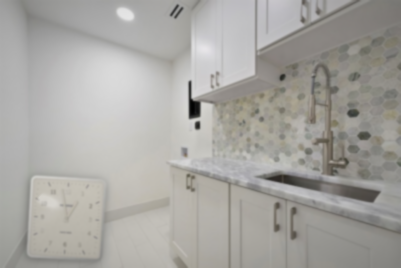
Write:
12,58
